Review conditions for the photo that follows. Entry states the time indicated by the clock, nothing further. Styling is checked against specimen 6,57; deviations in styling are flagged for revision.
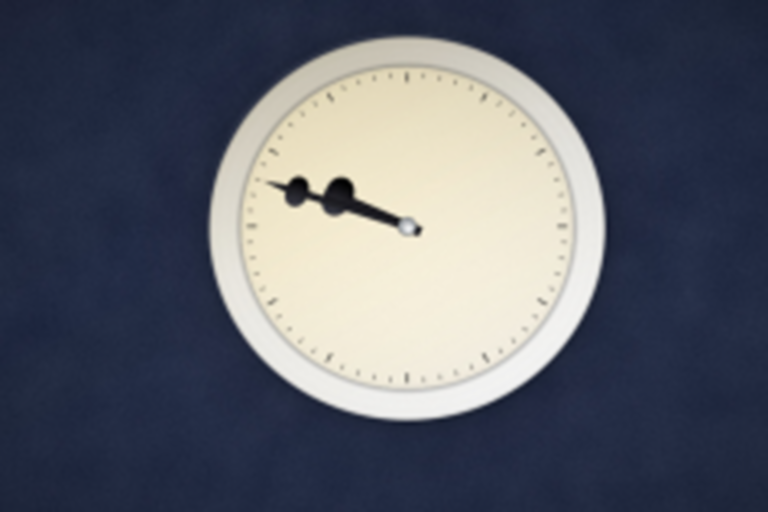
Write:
9,48
